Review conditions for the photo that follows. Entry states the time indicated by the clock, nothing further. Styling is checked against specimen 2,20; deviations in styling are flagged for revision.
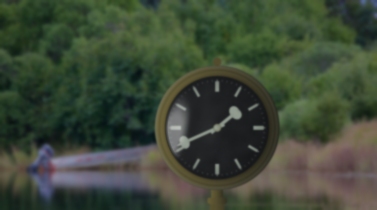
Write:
1,41
